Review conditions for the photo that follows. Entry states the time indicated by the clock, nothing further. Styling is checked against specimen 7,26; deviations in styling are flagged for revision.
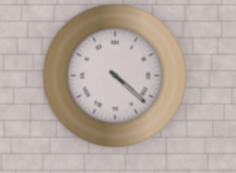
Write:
4,22
